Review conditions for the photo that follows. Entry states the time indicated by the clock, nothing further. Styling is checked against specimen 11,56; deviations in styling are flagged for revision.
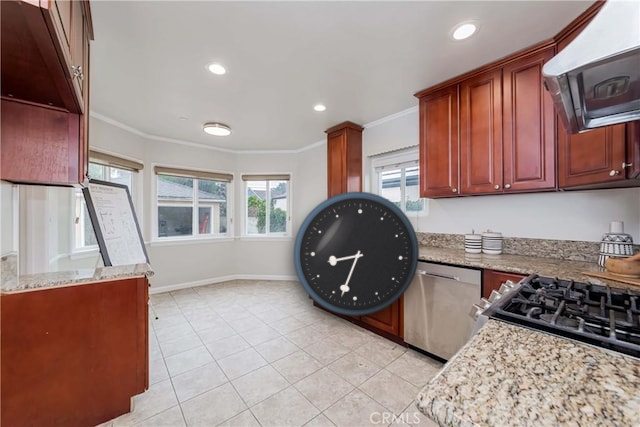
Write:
8,33
